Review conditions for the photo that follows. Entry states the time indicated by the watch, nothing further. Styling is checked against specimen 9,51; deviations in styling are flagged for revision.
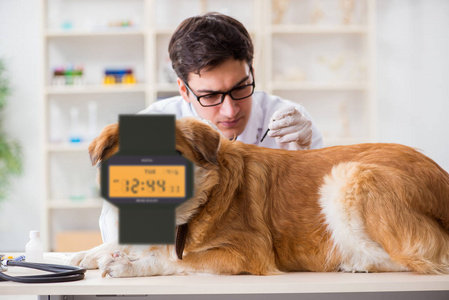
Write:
12,44
